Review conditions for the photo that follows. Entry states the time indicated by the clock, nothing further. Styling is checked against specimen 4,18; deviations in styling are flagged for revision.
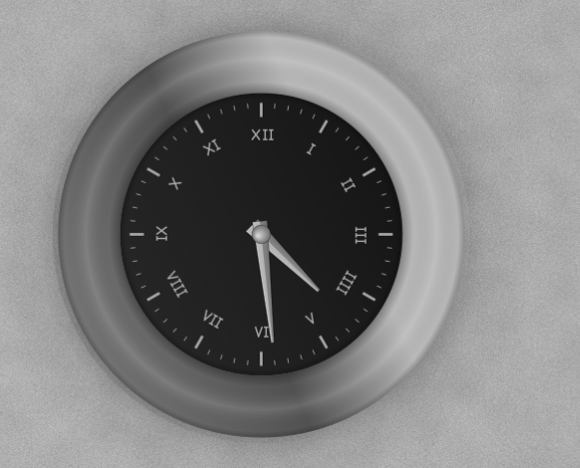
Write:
4,29
